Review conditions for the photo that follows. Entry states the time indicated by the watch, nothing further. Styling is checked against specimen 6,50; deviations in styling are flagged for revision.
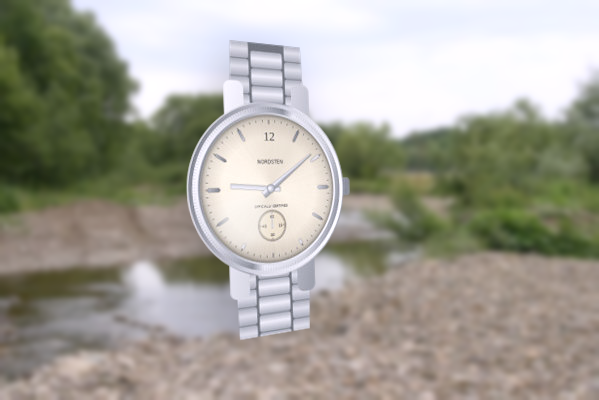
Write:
9,09
